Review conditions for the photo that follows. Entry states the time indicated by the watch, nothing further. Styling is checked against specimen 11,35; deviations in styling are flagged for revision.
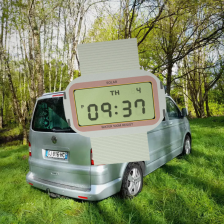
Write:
9,37
